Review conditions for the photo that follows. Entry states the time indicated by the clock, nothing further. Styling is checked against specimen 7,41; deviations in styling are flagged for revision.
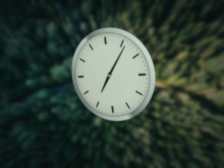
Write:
7,06
